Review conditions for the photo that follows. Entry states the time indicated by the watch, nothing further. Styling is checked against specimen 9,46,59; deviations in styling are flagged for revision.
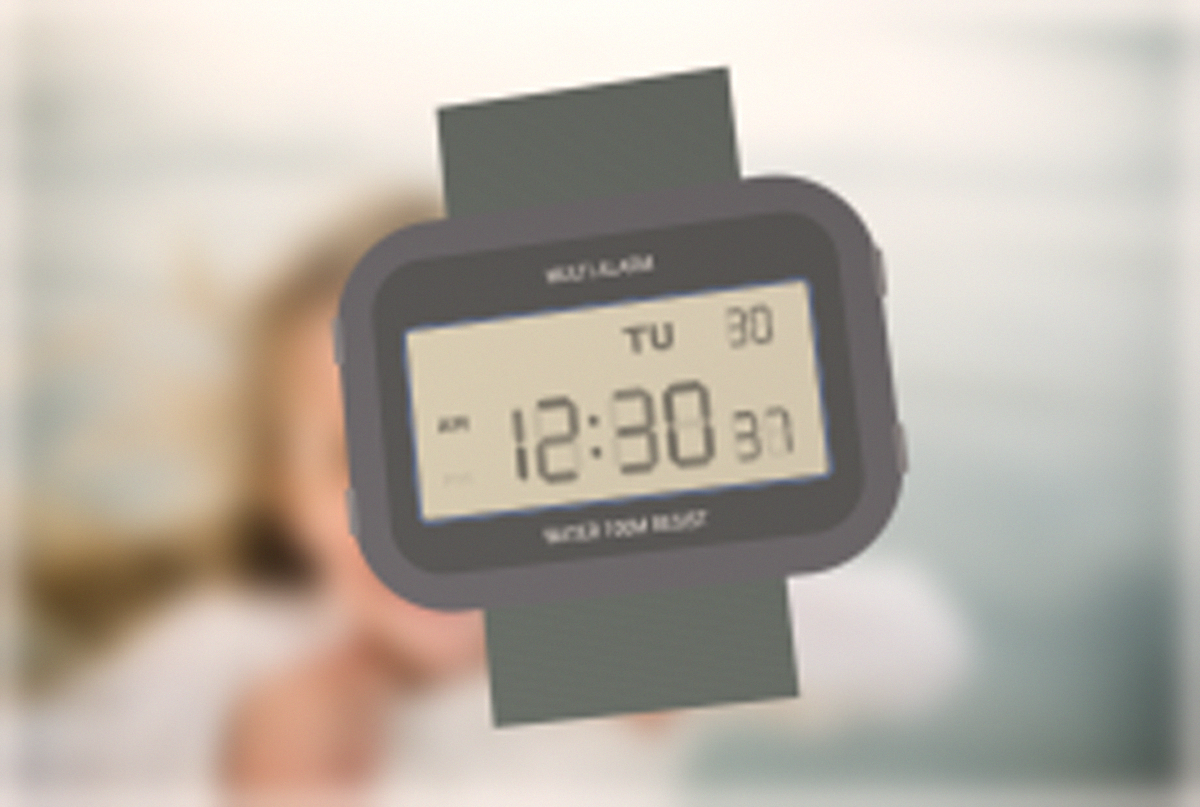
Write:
12,30,37
